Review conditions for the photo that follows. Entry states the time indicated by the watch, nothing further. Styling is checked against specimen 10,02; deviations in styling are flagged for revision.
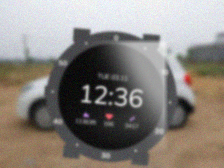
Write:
12,36
